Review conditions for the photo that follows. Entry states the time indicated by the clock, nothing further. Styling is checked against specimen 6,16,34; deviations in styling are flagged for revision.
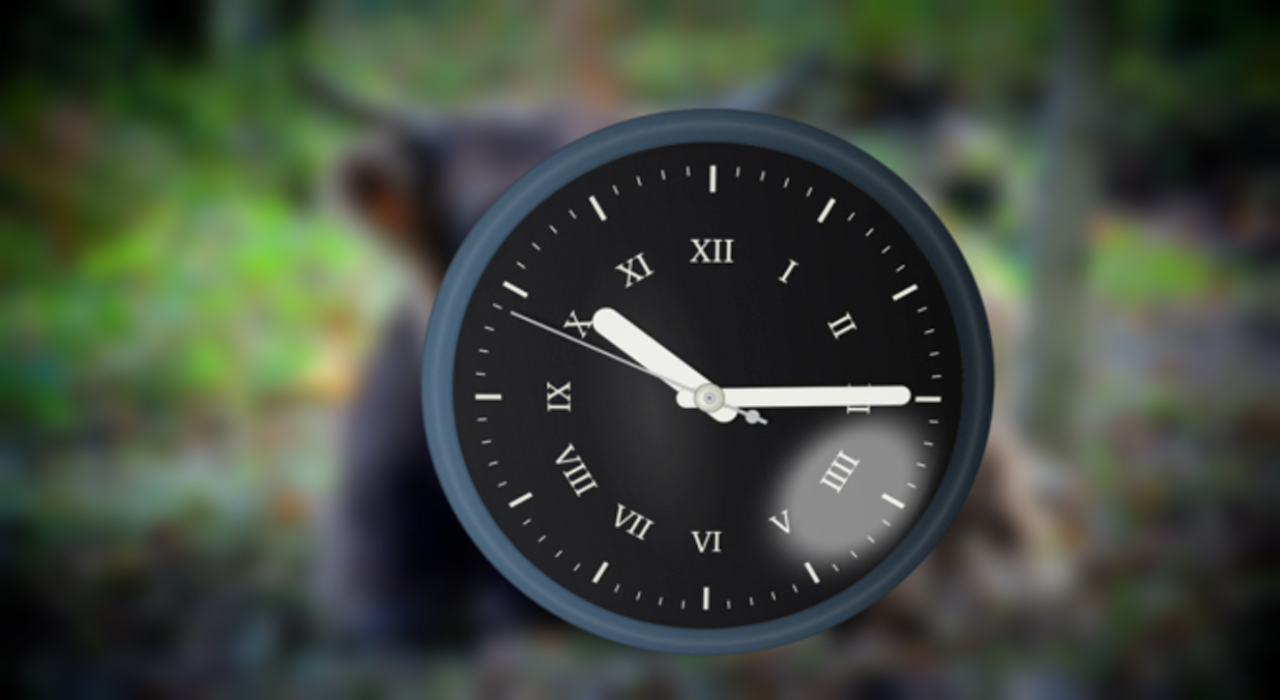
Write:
10,14,49
